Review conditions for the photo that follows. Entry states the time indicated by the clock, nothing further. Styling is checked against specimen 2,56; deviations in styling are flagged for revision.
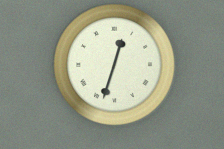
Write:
12,33
